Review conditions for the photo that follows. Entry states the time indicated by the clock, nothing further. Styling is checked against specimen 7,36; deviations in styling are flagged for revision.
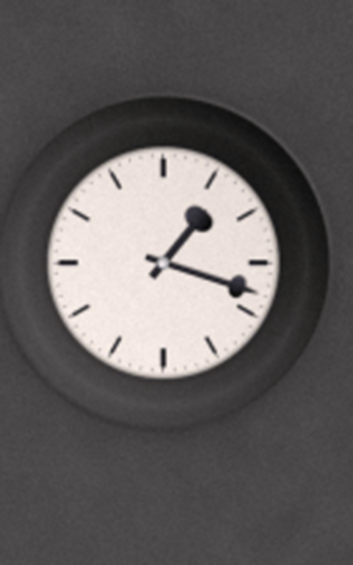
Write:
1,18
